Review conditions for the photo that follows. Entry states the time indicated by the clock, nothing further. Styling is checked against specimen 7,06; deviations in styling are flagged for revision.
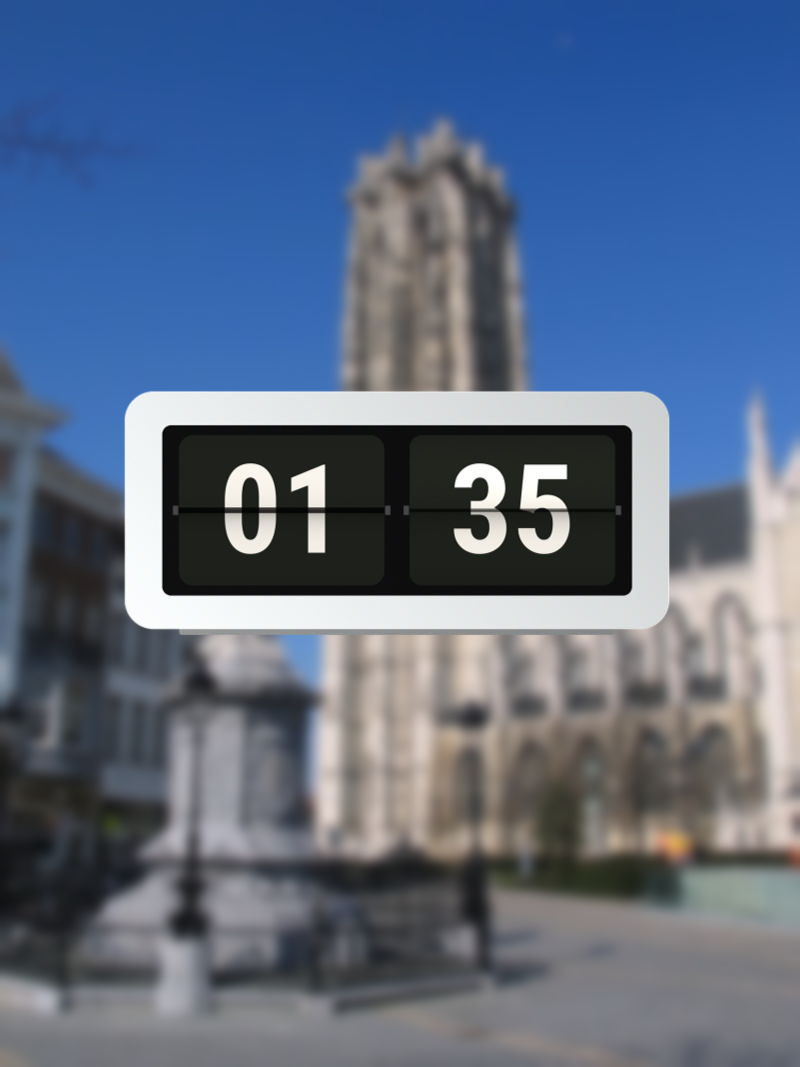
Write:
1,35
